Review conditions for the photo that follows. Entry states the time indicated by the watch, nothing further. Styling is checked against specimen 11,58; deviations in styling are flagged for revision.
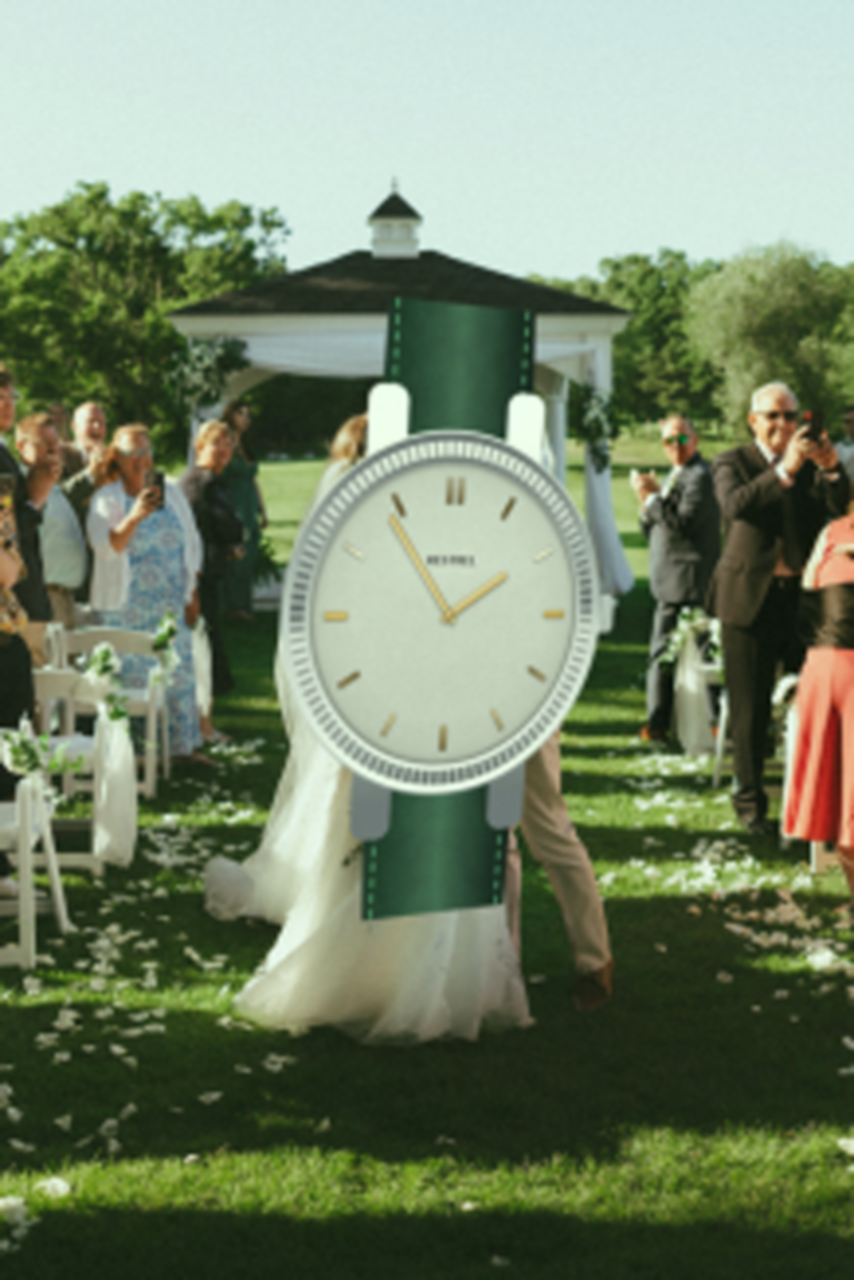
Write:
1,54
